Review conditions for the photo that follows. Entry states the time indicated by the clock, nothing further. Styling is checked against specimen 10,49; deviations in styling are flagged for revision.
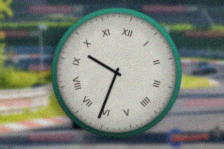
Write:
9,31
